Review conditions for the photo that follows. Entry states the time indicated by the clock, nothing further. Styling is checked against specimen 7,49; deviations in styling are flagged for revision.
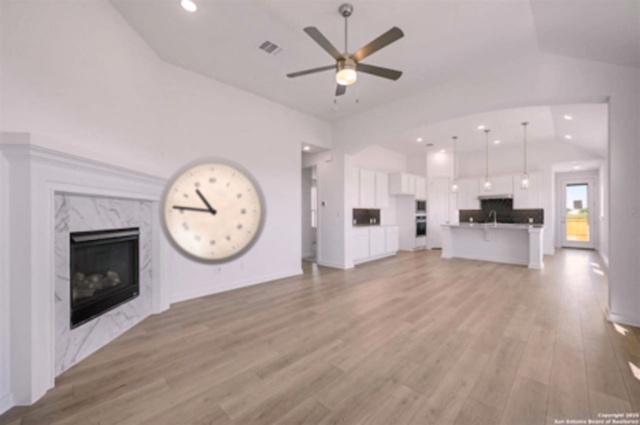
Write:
10,46
